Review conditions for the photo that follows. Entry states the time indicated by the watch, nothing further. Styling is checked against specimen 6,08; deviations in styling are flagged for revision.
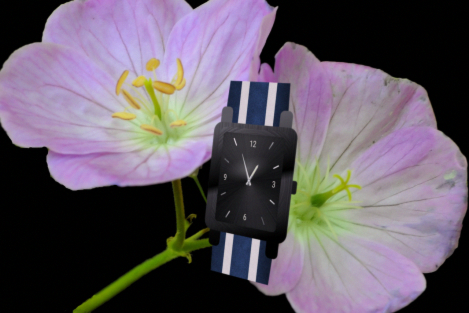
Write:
12,56
